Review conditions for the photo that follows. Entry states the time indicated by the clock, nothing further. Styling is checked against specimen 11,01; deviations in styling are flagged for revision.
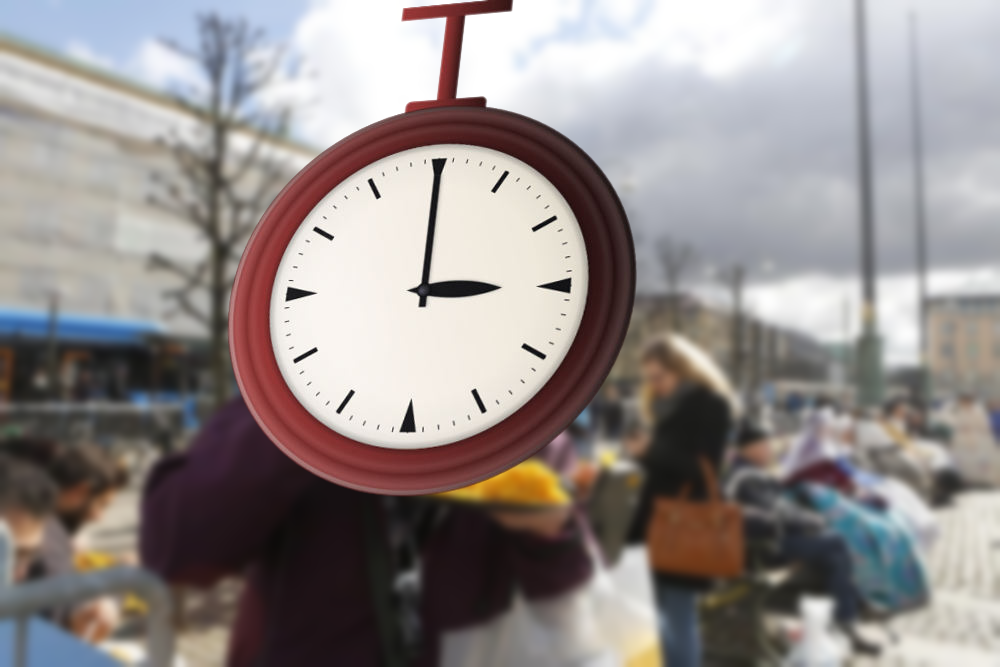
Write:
3,00
